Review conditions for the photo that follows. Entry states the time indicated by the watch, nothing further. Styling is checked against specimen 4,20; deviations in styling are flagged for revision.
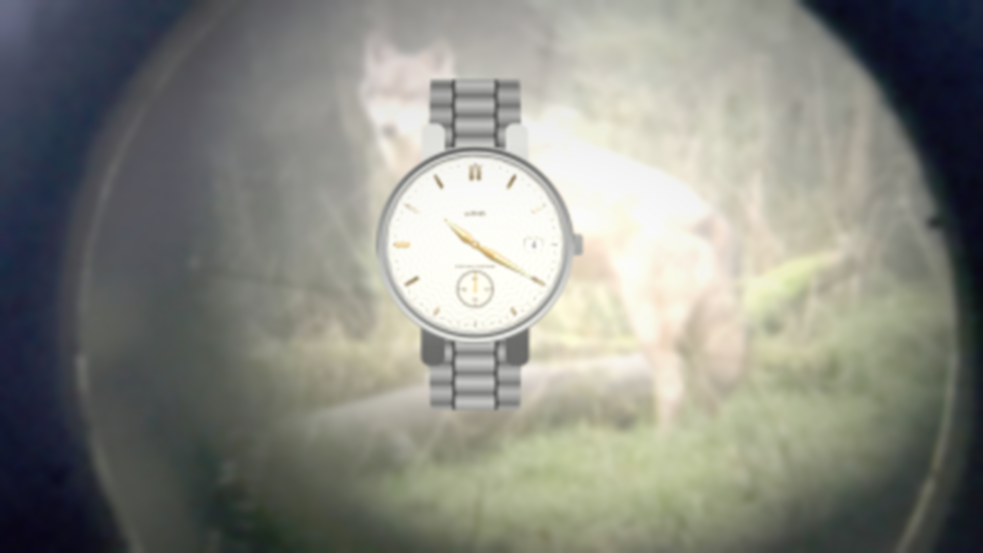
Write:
10,20
